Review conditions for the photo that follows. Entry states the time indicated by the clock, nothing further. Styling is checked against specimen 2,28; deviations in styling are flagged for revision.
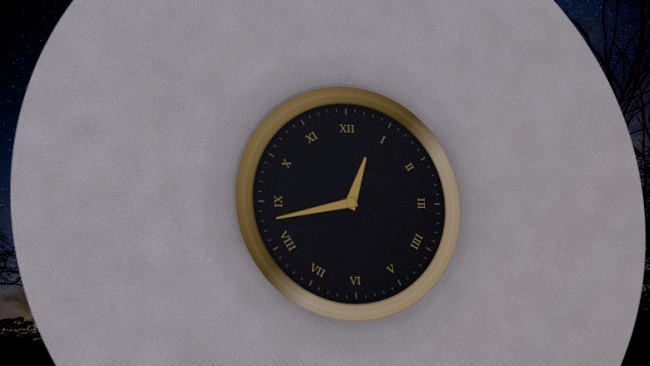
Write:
12,43
